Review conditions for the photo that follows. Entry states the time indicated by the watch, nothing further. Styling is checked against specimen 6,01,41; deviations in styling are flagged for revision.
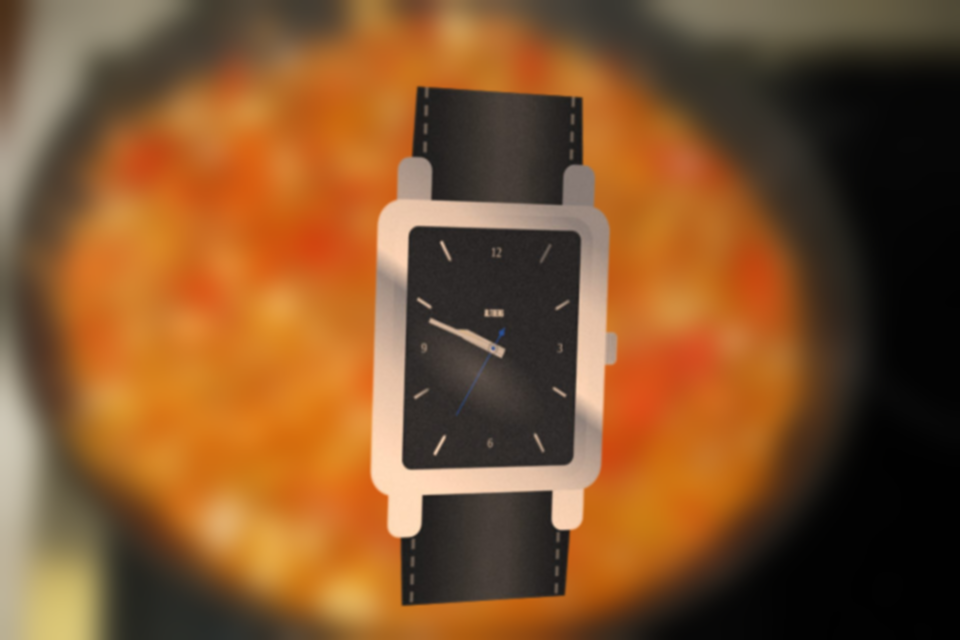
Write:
9,48,35
